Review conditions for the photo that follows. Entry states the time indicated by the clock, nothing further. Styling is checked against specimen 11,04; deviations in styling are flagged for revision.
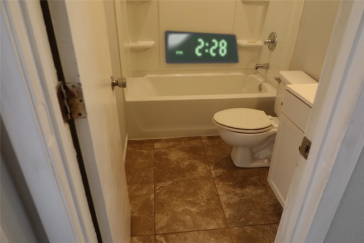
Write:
2,28
